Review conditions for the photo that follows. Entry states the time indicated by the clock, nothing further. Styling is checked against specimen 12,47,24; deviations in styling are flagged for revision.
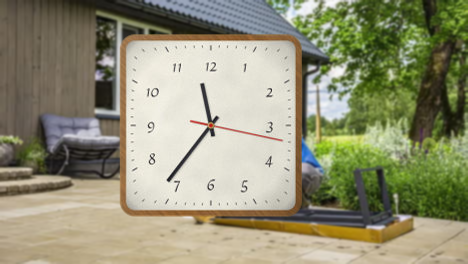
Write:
11,36,17
